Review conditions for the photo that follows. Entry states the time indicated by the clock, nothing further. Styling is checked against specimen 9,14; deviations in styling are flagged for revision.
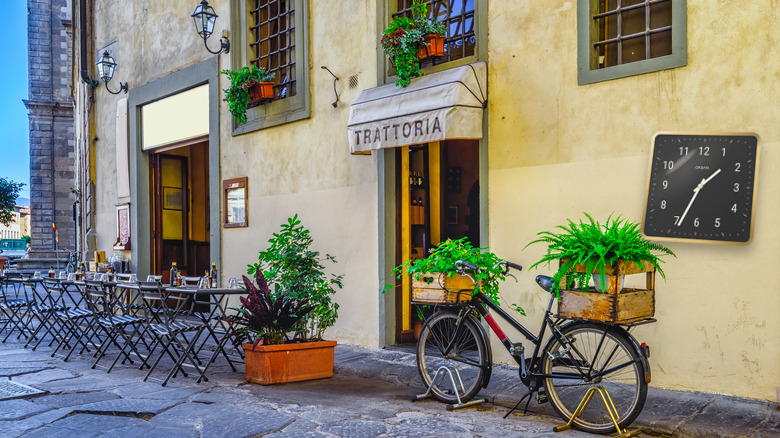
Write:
1,34
